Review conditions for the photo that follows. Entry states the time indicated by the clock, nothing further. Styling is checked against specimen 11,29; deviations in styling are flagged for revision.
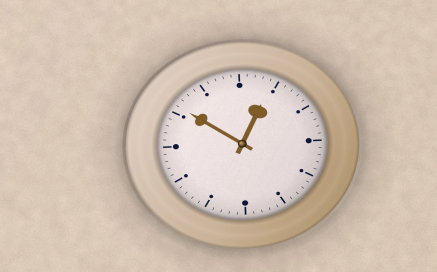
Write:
12,51
